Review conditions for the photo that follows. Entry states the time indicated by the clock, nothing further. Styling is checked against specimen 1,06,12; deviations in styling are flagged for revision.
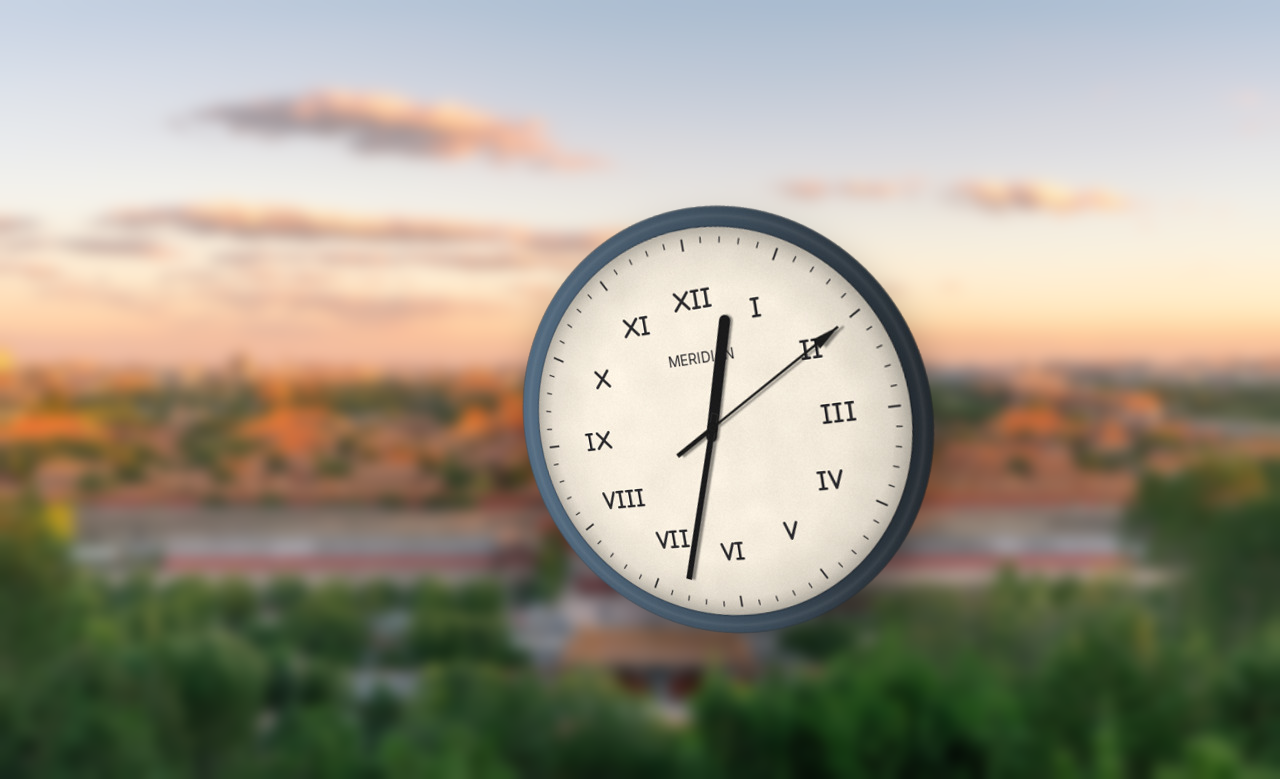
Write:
12,33,10
